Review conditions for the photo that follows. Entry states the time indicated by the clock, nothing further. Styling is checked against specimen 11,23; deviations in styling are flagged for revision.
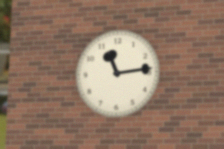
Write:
11,14
